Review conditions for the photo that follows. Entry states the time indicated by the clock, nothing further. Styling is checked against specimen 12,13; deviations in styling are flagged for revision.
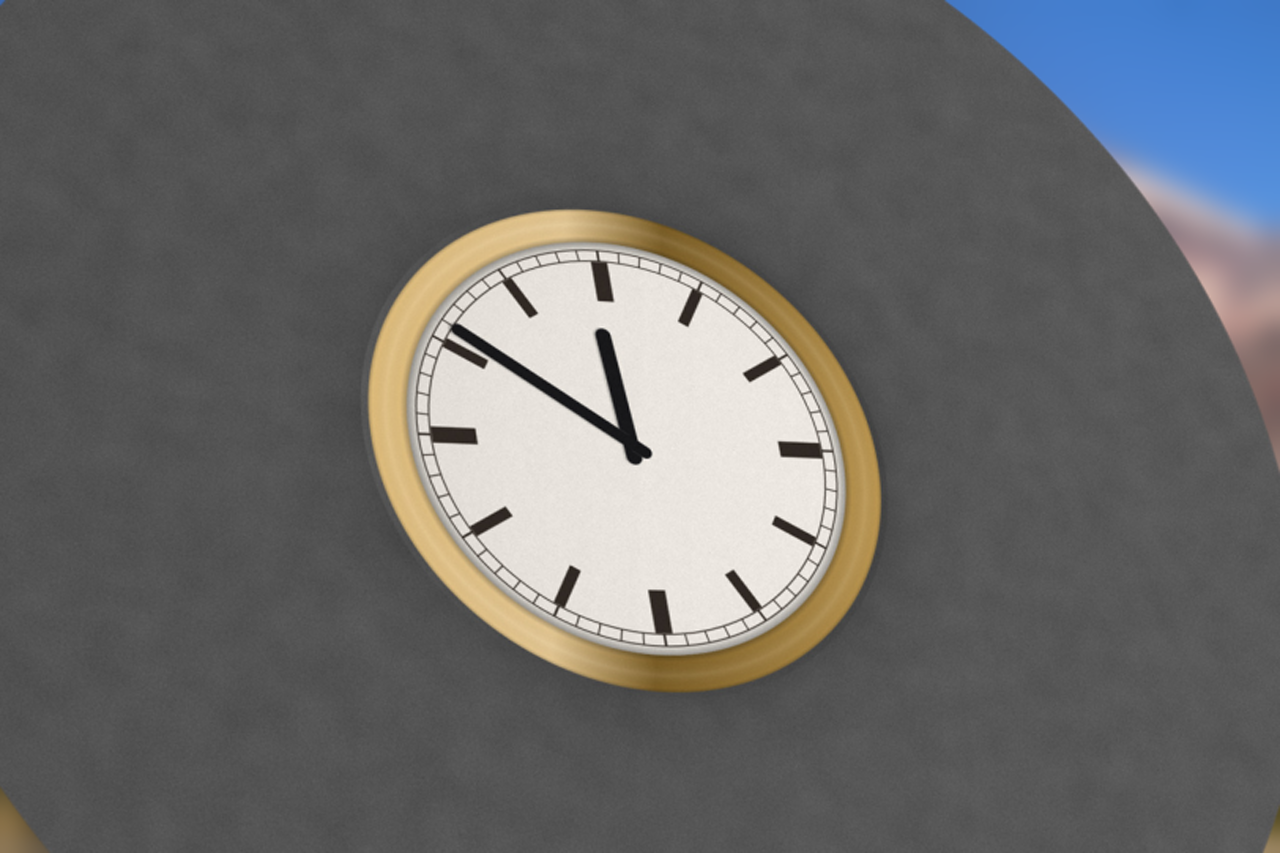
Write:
11,51
